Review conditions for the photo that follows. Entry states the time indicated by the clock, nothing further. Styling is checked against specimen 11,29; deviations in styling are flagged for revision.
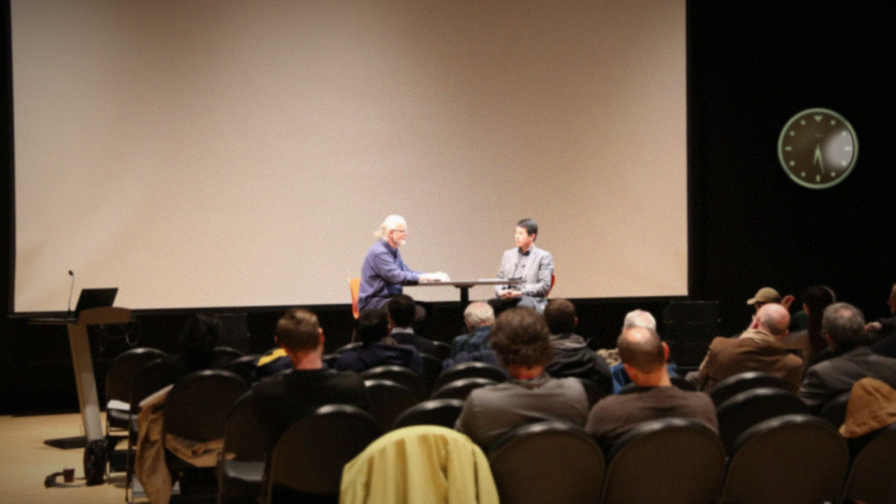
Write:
6,28
